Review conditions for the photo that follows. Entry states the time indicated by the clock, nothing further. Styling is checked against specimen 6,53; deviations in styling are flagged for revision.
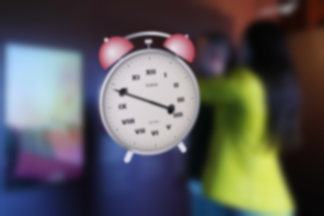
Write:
3,49
